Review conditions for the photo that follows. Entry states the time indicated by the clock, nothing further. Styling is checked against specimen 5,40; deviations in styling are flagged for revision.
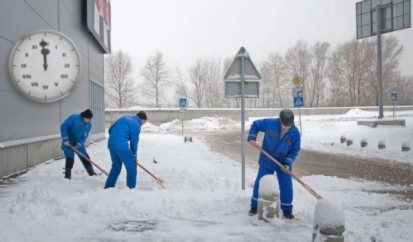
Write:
11,59
